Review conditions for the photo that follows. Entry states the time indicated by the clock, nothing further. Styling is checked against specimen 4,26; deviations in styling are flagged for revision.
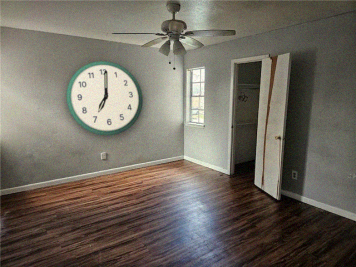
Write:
7,01
